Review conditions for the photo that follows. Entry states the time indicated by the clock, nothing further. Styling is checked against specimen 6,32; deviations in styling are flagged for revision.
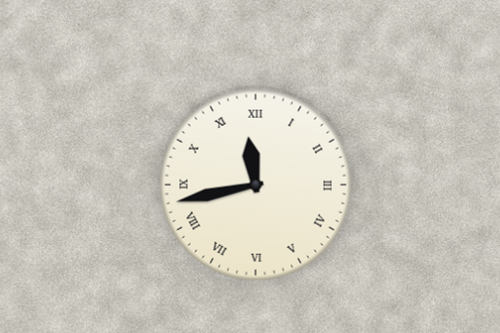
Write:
11,43
